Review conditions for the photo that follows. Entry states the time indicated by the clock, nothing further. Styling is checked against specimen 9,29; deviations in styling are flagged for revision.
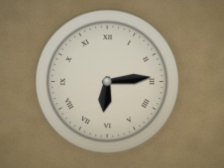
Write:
6,14
